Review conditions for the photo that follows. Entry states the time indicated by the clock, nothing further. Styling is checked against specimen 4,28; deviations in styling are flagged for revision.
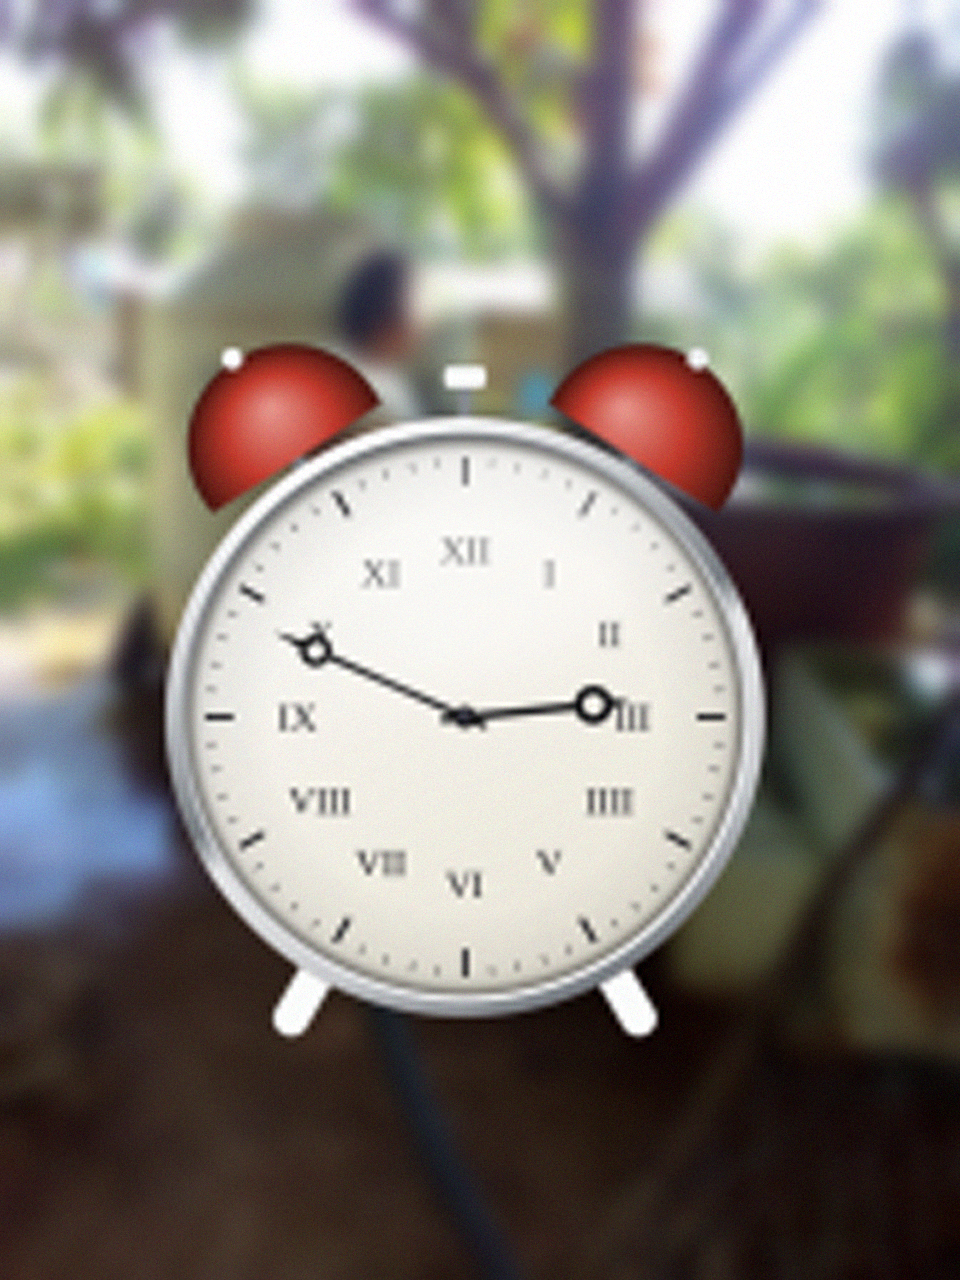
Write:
2,49
